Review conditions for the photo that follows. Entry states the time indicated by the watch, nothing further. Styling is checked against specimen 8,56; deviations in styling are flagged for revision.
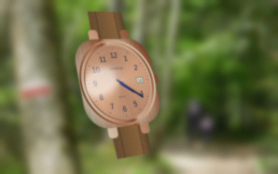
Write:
4,21
